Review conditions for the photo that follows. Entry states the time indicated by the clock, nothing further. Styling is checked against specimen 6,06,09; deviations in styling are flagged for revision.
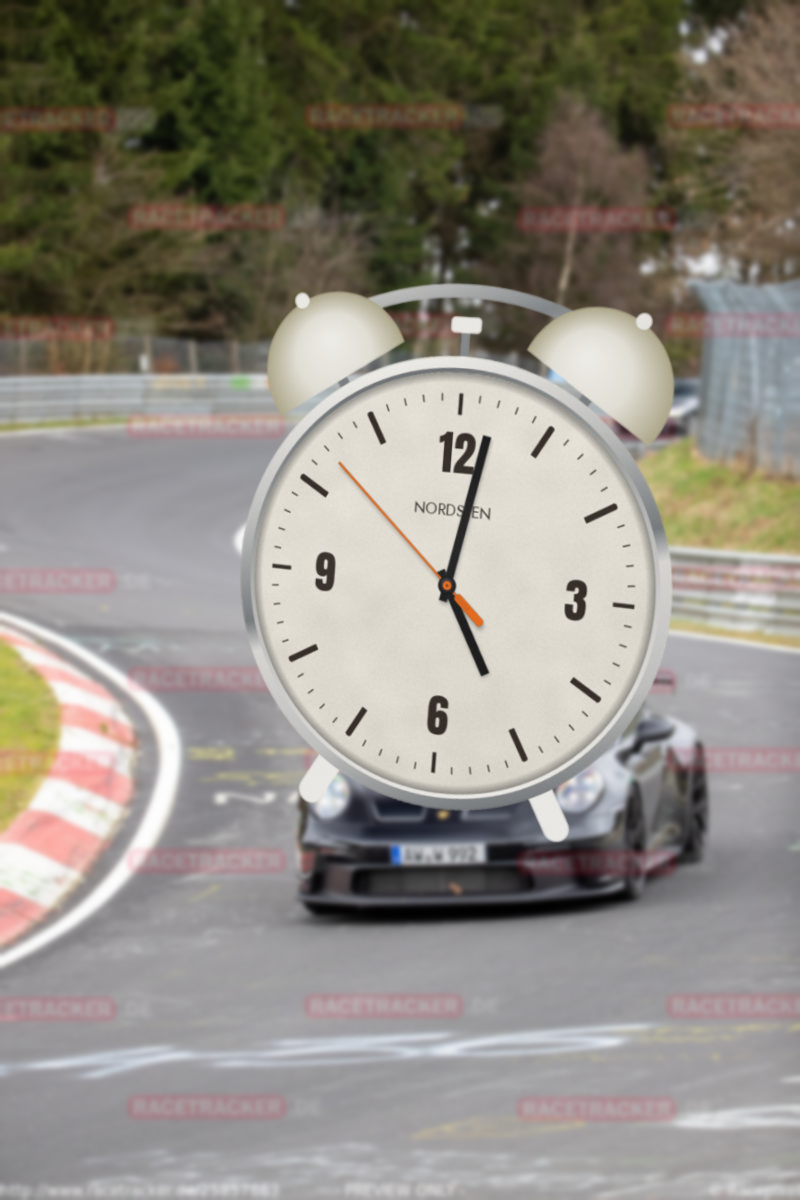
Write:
5,01,52
